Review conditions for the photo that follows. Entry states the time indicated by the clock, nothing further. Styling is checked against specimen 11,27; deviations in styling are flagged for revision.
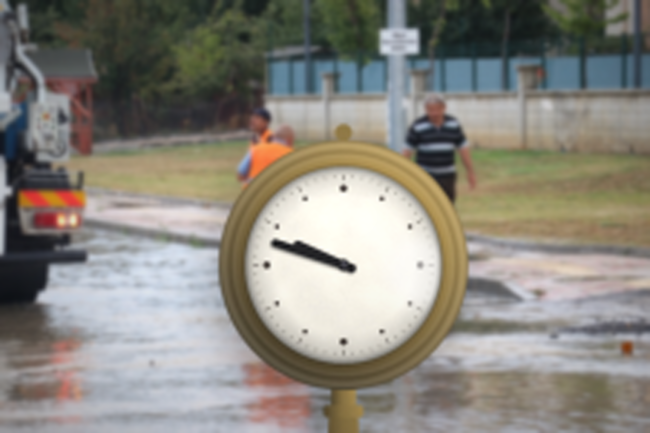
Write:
9,48
